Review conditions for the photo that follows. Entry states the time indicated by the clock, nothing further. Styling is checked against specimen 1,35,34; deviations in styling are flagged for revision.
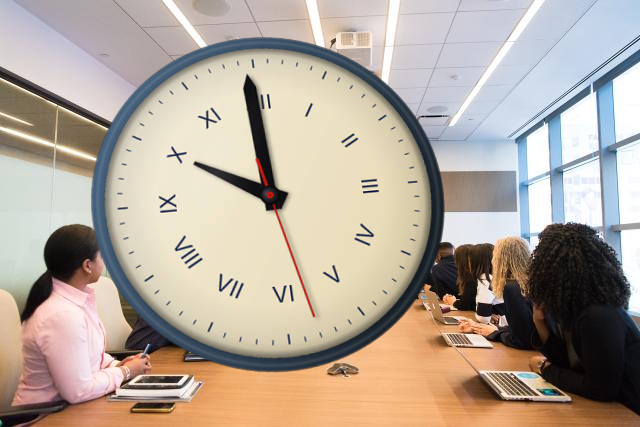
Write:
9,59,28
